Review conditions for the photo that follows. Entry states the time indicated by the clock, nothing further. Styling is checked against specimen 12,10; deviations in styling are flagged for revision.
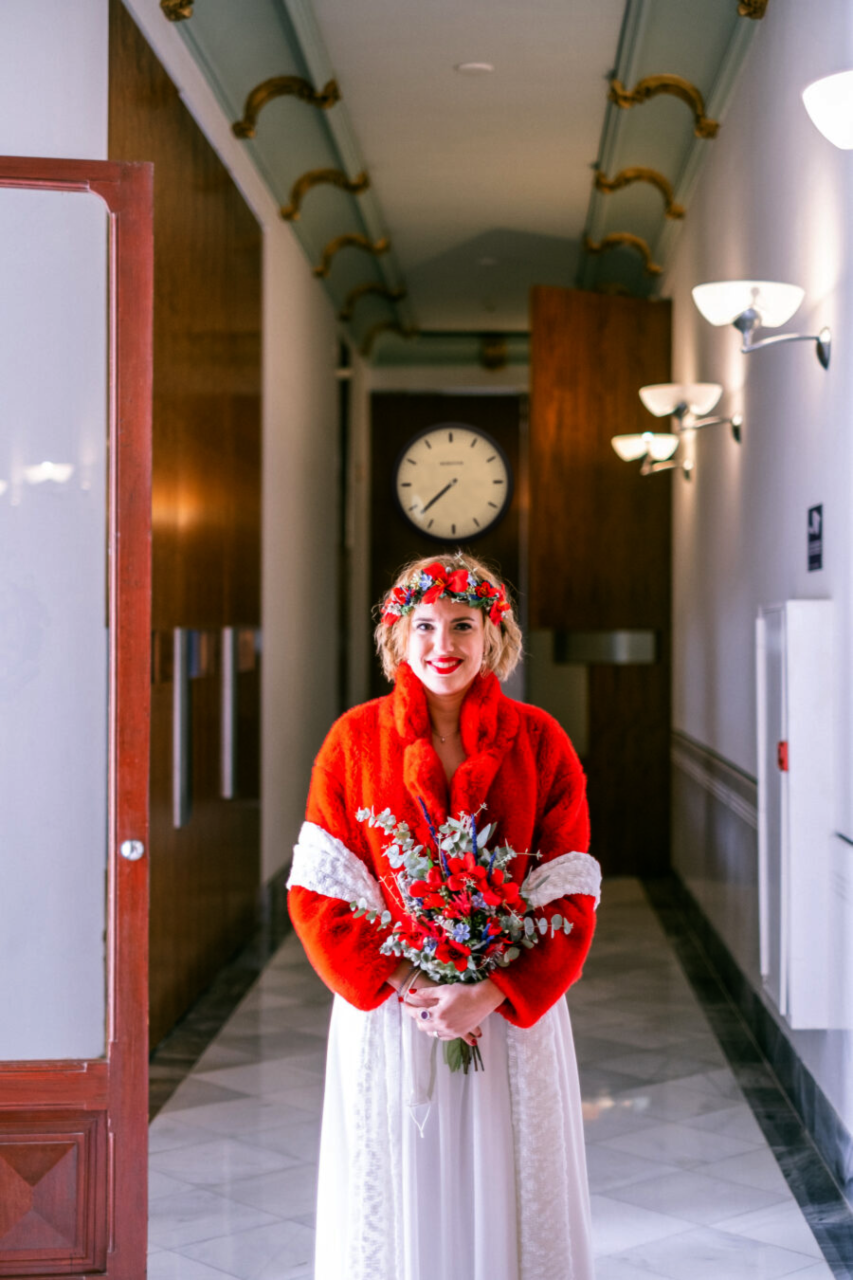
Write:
7,38
